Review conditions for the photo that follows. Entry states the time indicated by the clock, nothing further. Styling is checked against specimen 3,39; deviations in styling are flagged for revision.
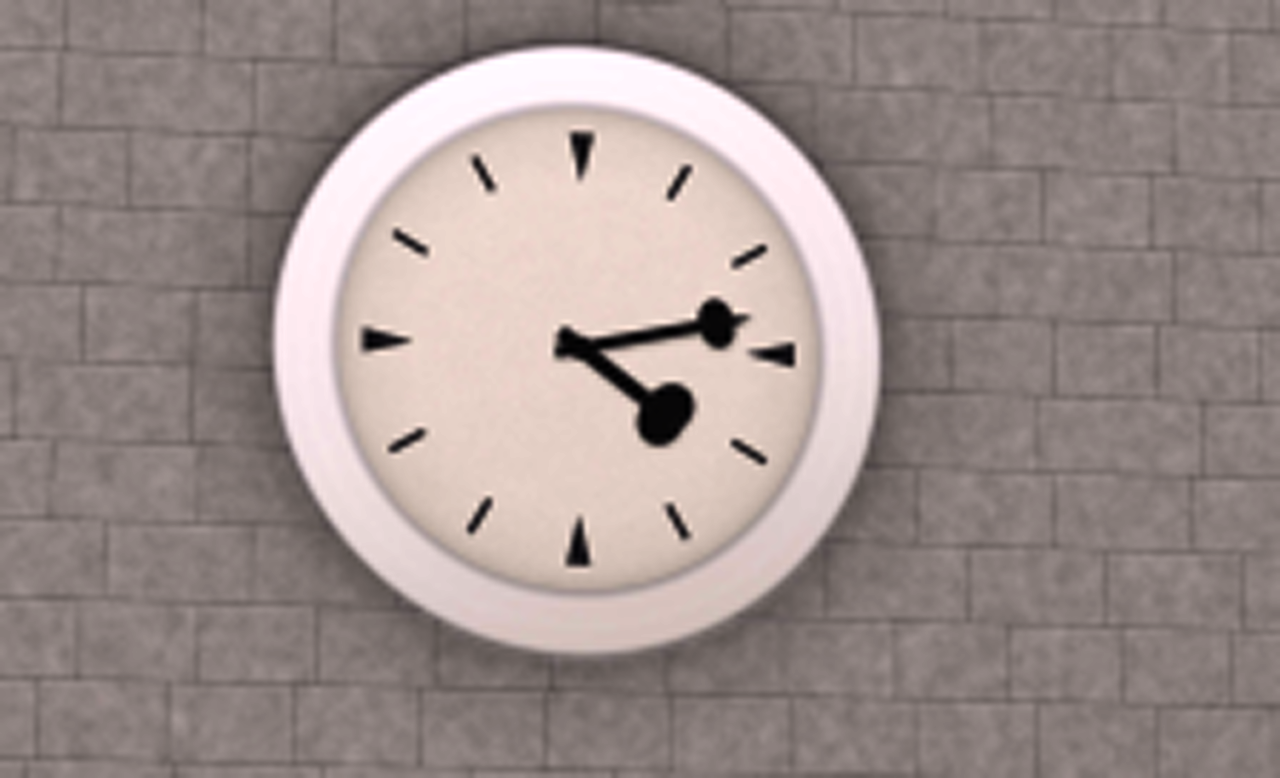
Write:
4,13
